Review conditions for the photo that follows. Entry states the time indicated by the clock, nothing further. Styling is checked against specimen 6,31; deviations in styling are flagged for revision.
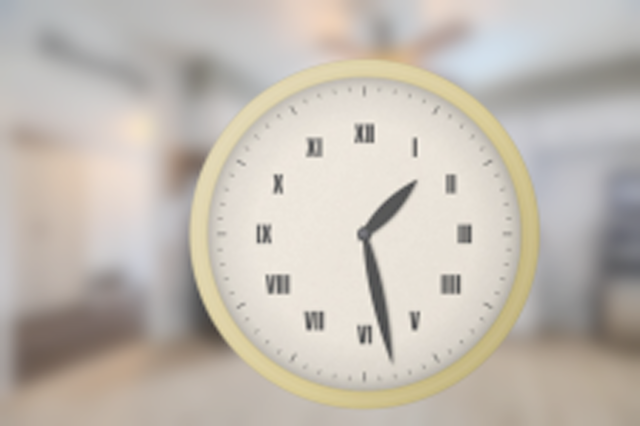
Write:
1,28
